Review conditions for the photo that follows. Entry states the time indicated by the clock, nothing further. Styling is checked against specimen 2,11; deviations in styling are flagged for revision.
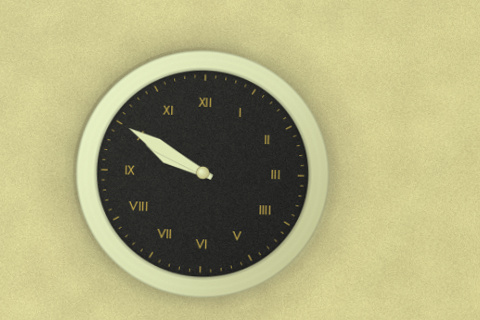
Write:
9,50
